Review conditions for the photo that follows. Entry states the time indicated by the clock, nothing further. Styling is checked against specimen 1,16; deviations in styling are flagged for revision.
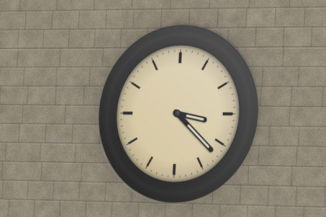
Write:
3,22
